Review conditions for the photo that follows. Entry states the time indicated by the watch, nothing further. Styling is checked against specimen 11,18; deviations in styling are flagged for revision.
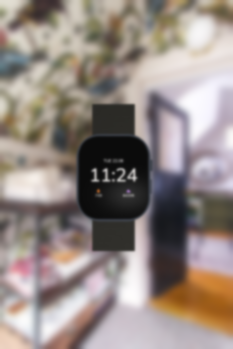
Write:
11,24
